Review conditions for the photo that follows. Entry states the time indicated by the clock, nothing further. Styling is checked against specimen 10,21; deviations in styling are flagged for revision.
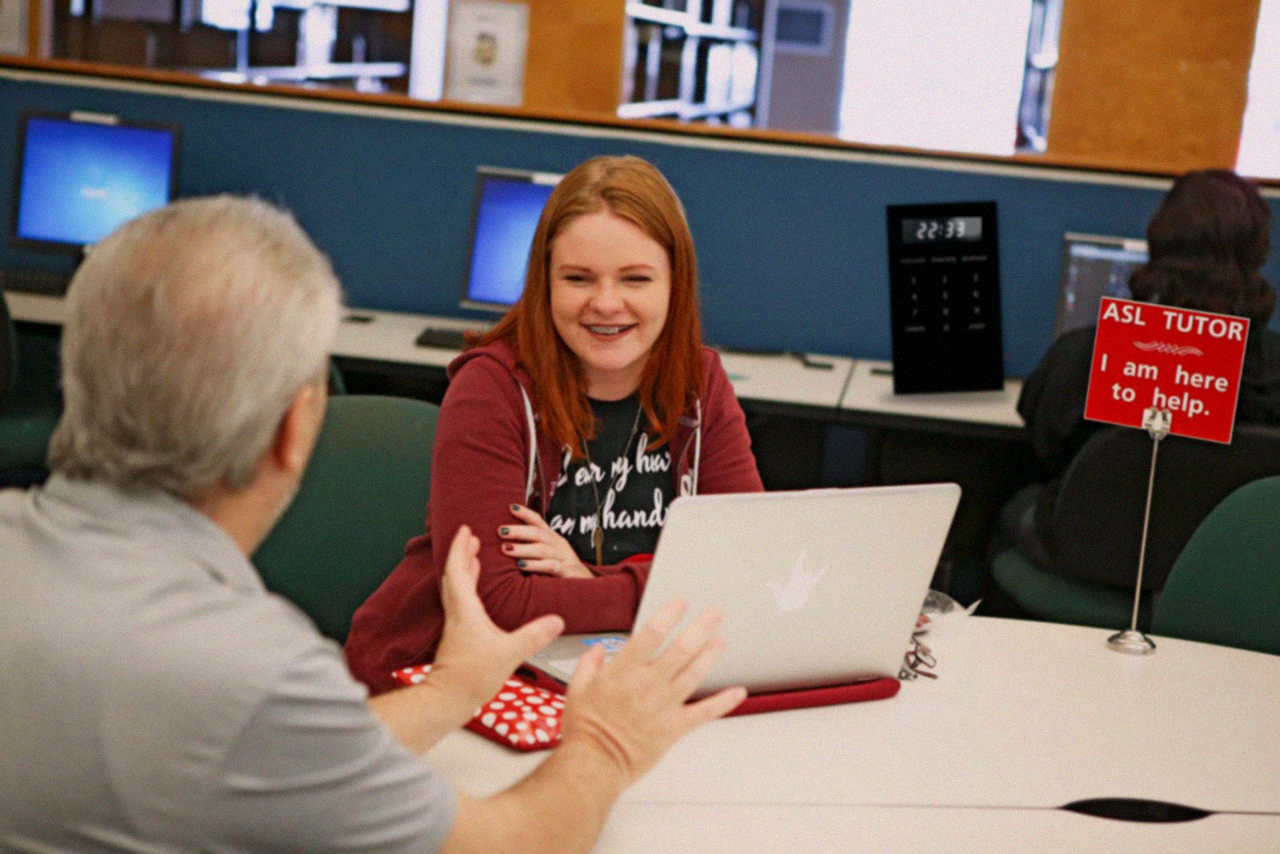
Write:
22,33
